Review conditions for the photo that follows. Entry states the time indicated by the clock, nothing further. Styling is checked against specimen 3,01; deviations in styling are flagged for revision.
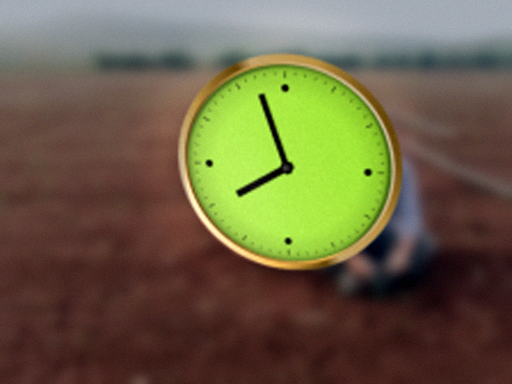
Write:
7,57
